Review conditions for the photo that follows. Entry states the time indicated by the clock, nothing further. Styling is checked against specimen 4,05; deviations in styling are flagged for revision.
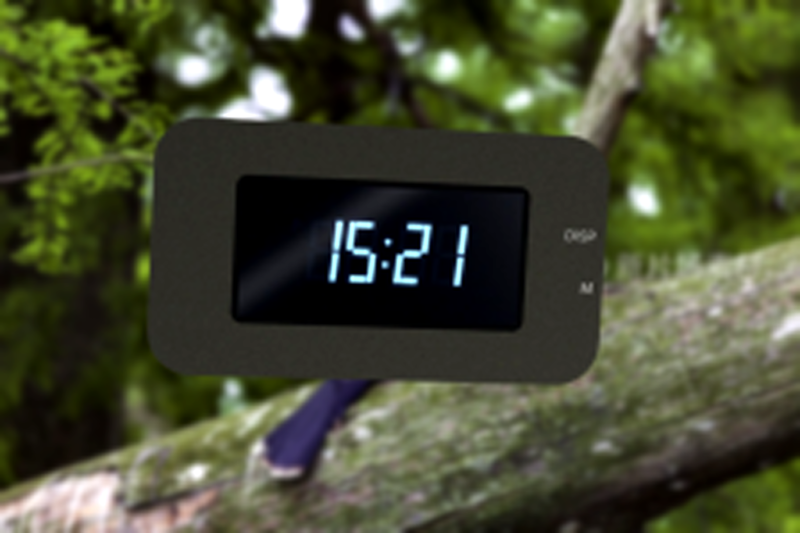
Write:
15,21
